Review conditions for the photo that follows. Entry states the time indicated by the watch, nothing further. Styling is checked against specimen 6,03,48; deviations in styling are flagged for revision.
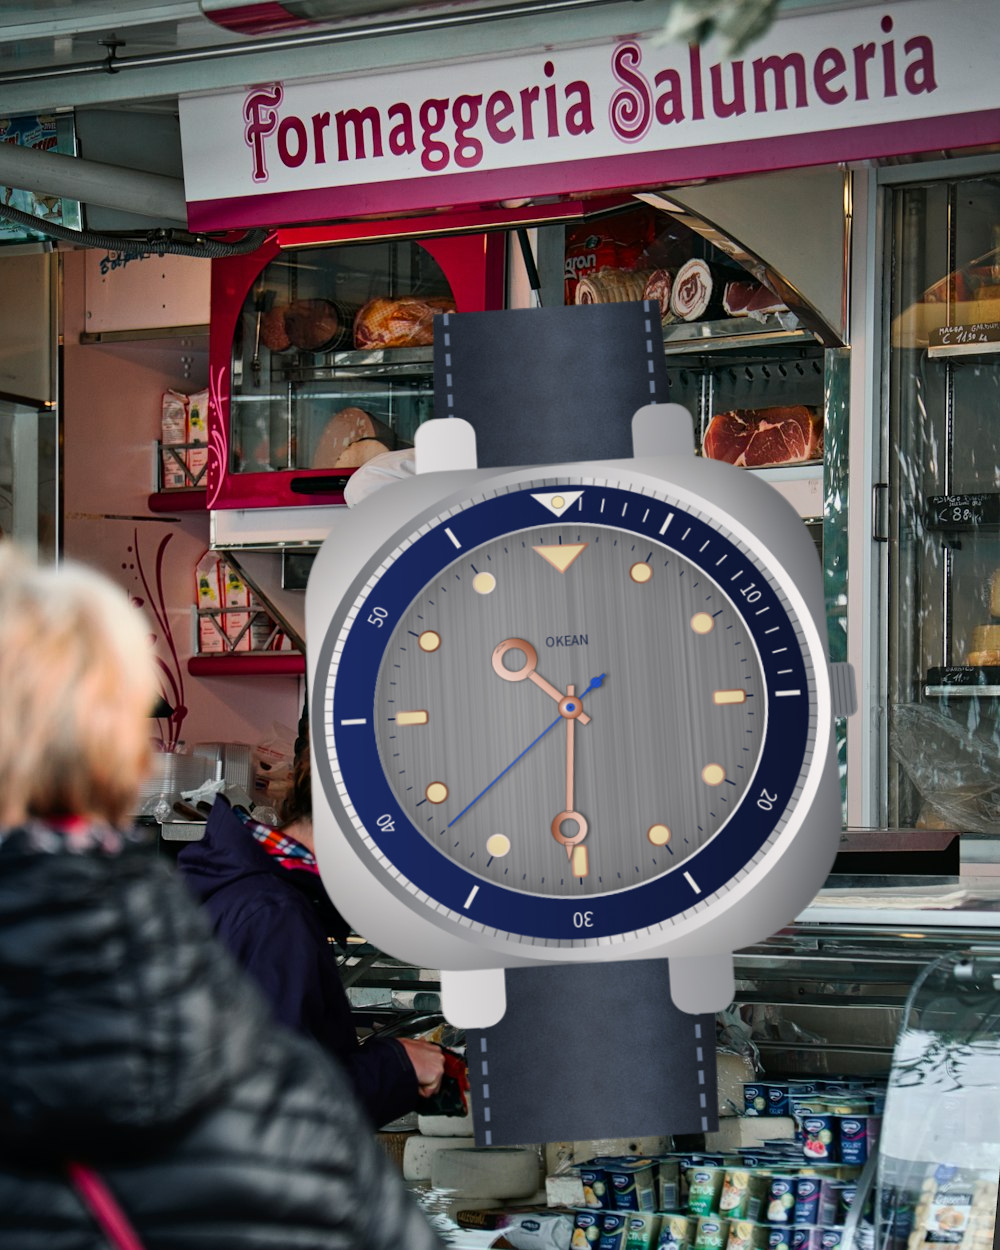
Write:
10,30,38
